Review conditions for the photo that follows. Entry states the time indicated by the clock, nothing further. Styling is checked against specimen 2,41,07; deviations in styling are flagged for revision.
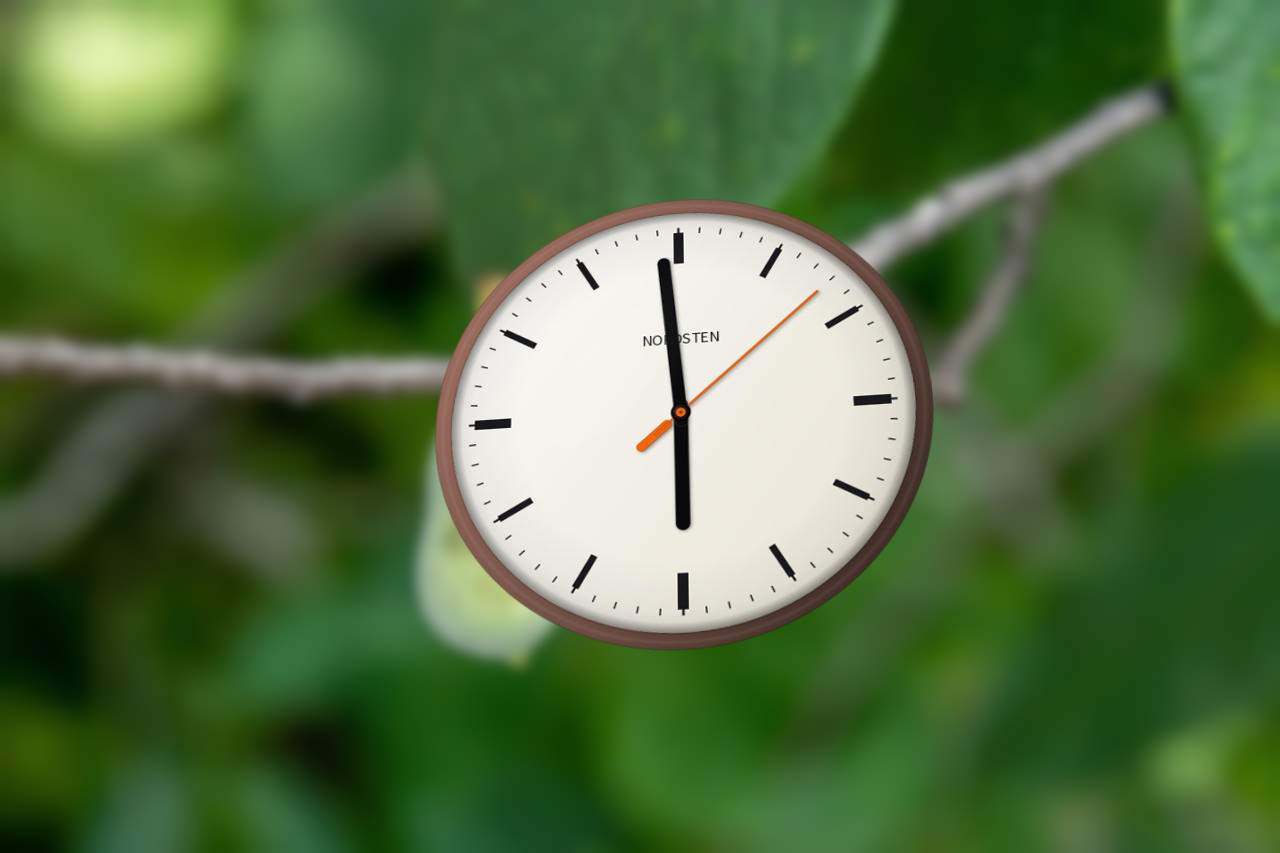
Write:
5,59,08
